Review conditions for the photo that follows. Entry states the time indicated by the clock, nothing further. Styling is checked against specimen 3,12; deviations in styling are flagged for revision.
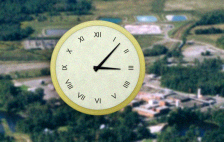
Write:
3,07
